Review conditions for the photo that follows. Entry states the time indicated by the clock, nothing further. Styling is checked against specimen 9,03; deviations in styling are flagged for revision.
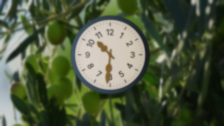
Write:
10,31
